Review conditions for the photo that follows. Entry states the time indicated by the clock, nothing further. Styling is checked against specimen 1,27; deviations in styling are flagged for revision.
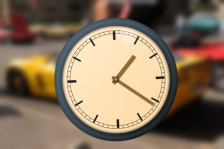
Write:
1,21
